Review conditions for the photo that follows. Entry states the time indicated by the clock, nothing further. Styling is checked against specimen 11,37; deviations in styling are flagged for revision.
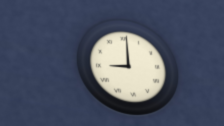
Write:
9,01
